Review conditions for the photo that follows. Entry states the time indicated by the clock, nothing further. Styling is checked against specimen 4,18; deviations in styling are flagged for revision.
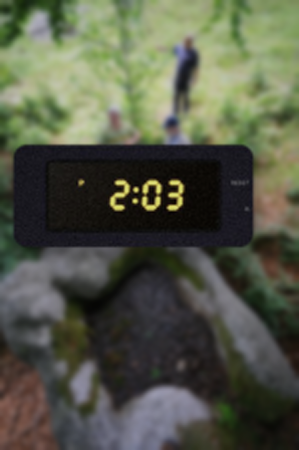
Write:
2,03
